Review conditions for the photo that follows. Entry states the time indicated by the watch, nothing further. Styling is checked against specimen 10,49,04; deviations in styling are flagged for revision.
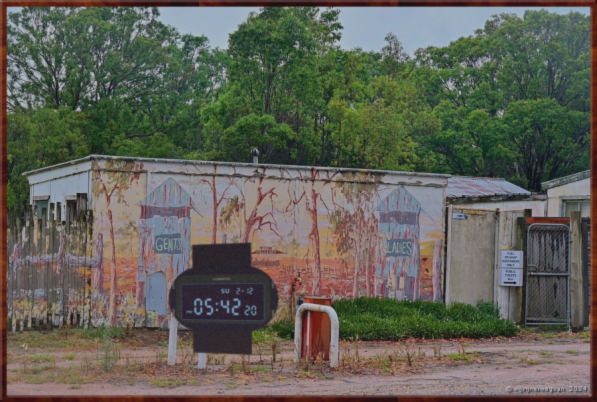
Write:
5,42,20
